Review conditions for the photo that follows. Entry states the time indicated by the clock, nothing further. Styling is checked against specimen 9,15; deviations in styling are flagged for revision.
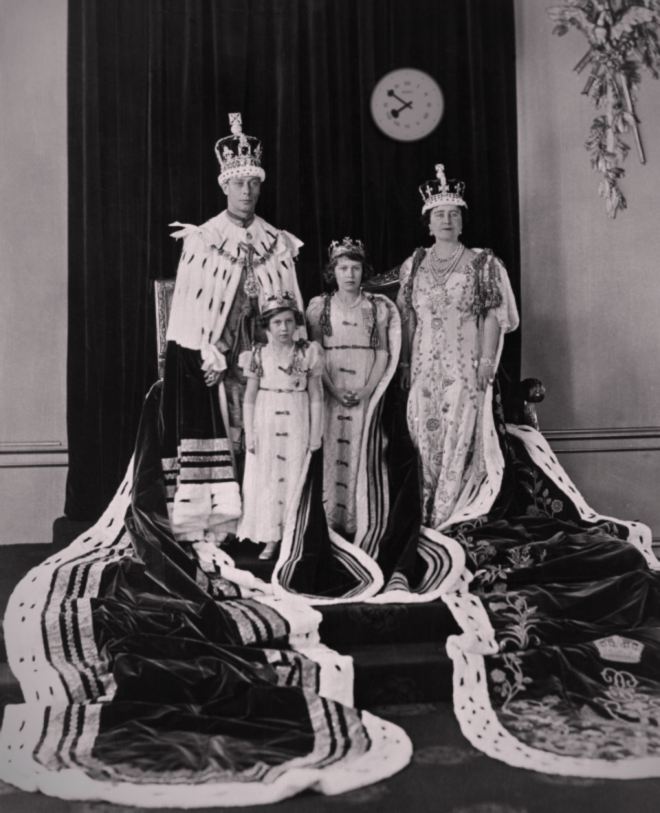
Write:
7,51
